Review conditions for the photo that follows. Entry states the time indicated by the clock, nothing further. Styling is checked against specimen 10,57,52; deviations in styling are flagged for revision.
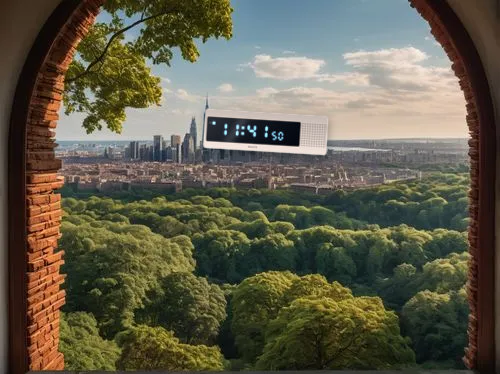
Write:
11,41,50
